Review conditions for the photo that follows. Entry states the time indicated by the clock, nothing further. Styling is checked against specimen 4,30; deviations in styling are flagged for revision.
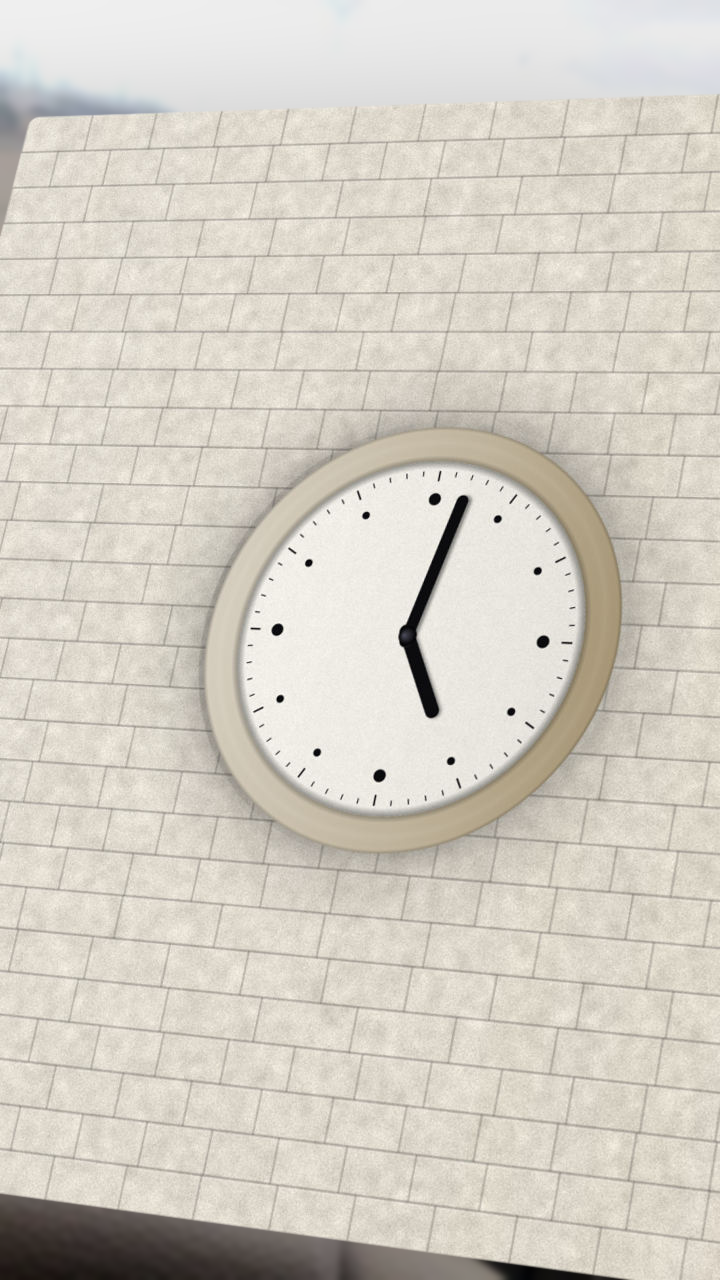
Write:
5,02
